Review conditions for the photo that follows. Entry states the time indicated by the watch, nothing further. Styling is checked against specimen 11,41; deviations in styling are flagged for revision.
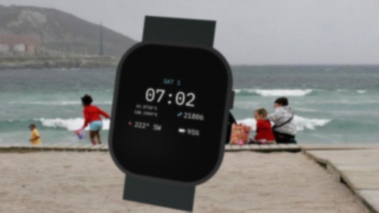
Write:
7,02
